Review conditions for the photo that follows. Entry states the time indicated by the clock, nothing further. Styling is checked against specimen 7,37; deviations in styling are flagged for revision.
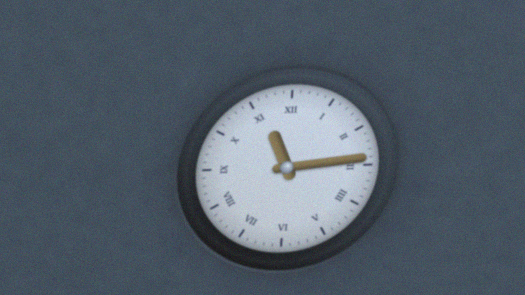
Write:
11,14
